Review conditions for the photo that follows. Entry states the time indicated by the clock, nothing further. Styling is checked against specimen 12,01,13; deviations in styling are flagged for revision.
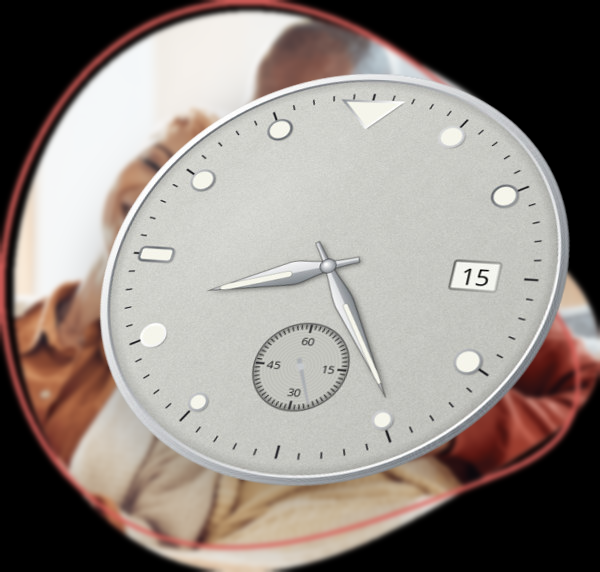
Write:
8,24,26
